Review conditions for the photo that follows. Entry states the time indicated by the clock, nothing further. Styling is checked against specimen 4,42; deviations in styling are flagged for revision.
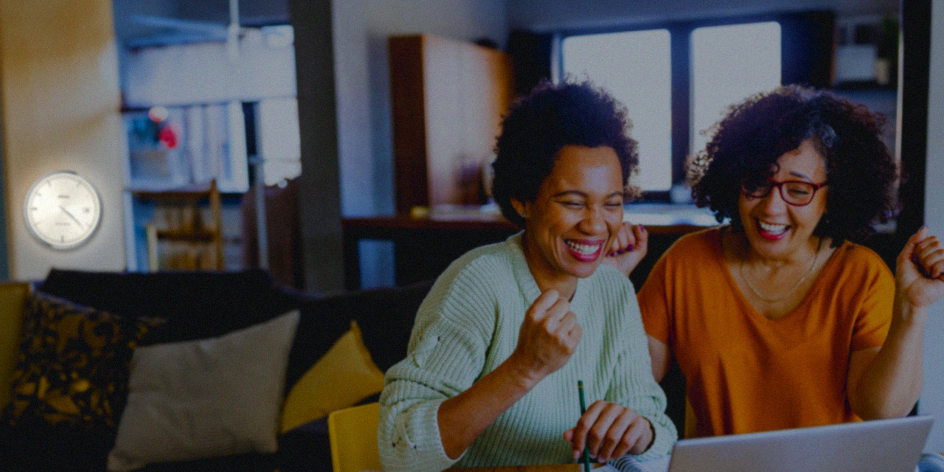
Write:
4,22
